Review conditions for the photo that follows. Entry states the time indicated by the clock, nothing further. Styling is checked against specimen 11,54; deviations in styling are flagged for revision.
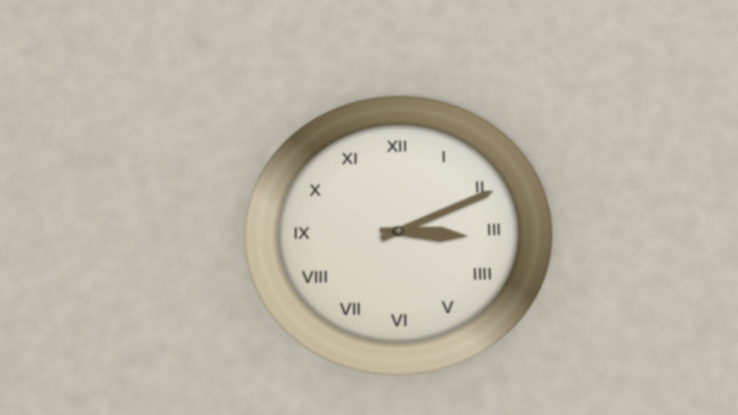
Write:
3,11
